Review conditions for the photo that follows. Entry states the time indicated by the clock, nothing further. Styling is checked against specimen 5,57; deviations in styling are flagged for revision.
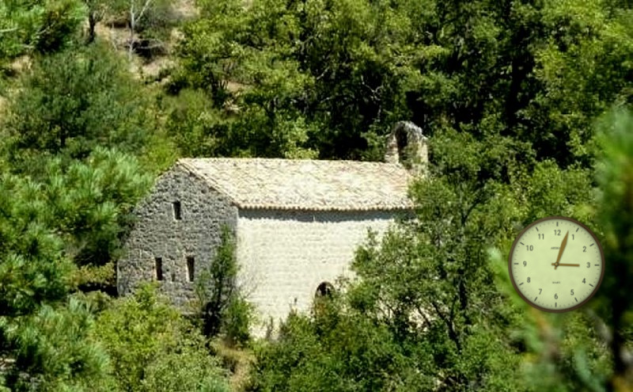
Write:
3,03
